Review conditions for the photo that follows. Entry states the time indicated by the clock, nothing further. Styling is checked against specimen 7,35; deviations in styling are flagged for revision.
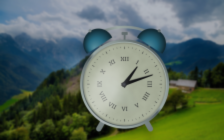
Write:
1,12
